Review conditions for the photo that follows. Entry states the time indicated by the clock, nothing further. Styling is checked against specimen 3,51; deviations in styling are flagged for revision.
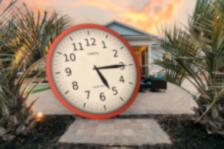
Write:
5,15
